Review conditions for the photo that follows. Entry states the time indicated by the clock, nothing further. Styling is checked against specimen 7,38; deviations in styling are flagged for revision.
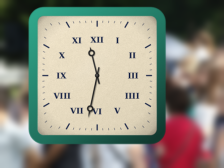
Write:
11,32
